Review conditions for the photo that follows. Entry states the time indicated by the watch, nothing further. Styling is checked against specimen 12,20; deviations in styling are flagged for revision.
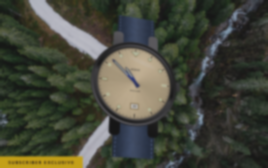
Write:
10,52
